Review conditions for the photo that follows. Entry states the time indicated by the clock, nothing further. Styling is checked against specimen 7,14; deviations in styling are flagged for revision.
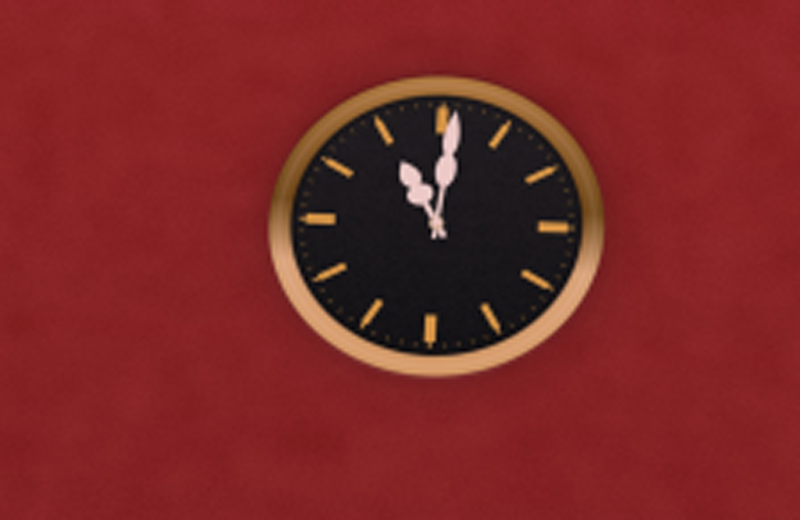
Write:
11,01
